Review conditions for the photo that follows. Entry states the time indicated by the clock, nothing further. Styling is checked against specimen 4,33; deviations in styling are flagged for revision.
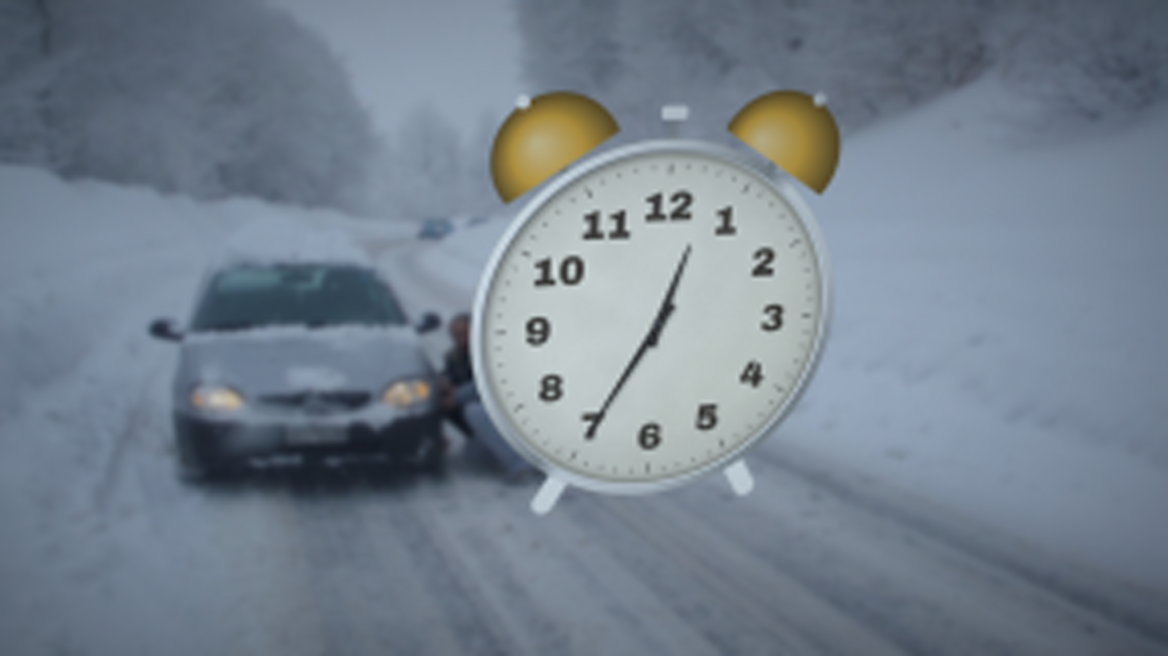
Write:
12,35
